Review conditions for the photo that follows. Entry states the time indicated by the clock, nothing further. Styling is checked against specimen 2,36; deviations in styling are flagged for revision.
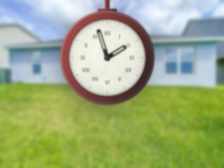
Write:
1,57
